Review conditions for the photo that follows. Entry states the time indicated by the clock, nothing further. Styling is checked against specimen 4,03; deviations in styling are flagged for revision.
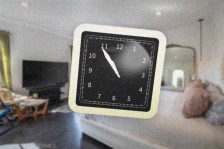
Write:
10,54
